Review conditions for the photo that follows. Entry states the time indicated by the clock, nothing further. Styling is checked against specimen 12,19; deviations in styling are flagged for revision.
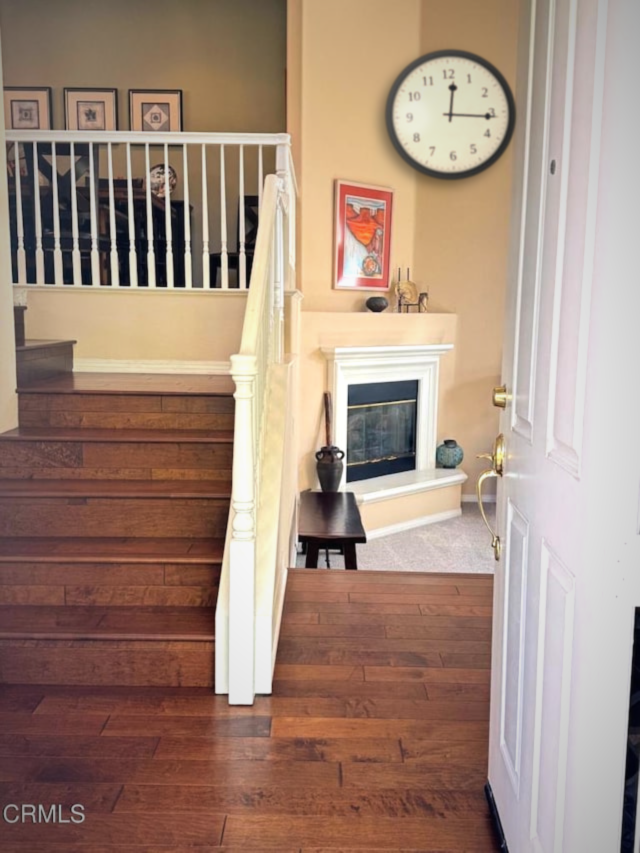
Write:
12,16
